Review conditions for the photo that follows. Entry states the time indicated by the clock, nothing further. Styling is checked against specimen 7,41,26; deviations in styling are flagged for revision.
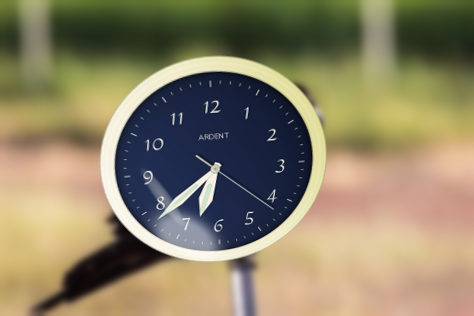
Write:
6,38,22
